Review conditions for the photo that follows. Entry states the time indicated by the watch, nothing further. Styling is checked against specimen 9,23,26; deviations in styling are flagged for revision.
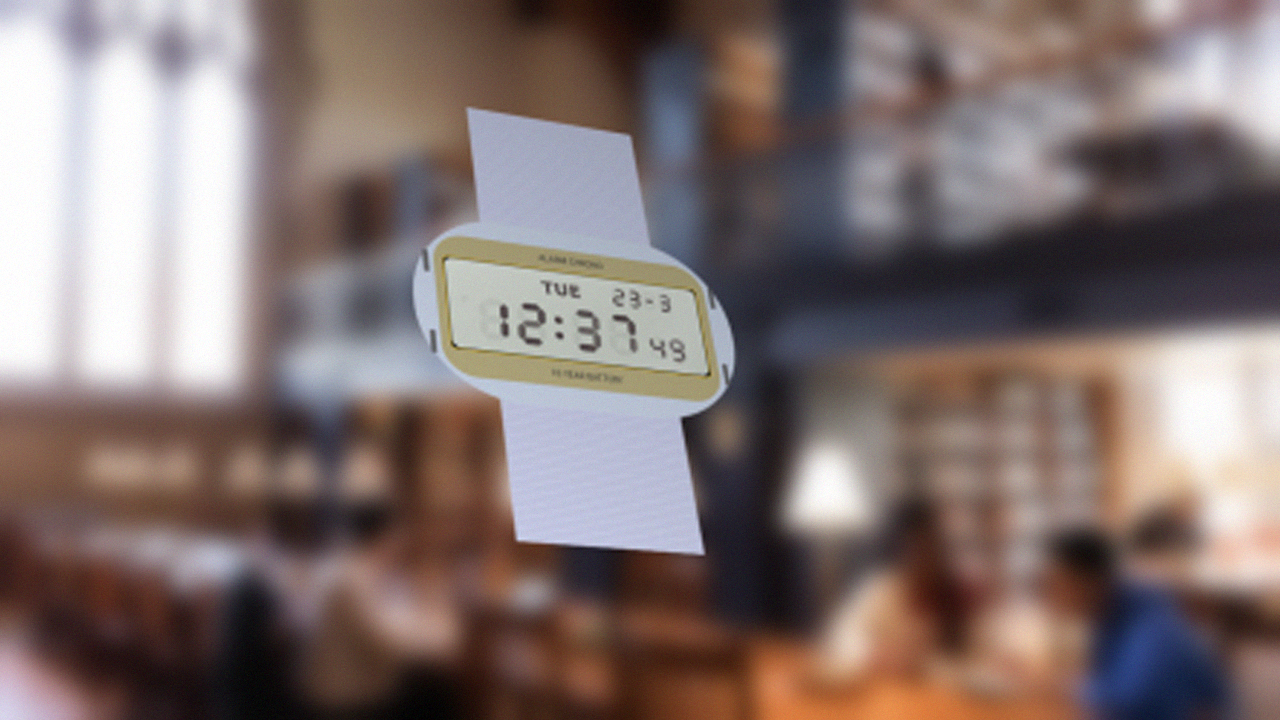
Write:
12,37,49
